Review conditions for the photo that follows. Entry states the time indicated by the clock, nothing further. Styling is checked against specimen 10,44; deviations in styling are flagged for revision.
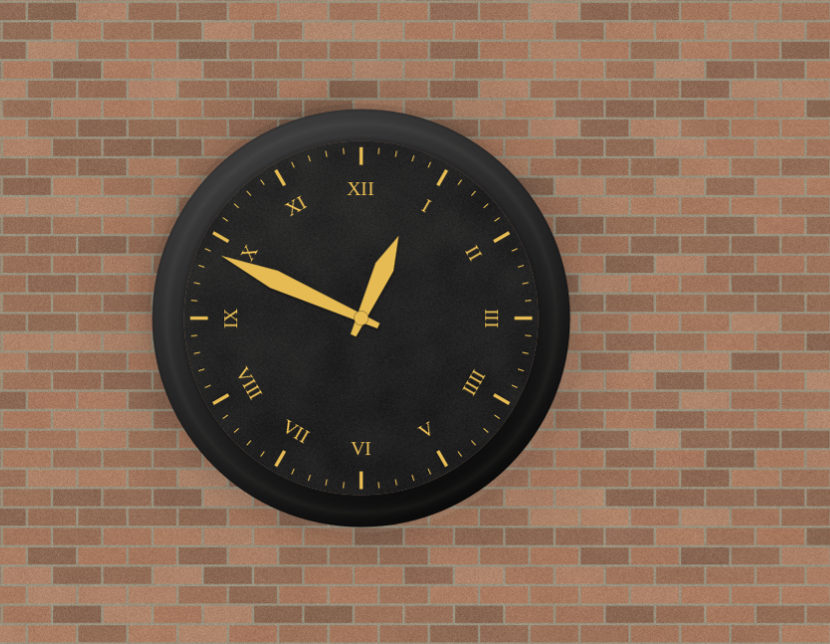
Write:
12,49
